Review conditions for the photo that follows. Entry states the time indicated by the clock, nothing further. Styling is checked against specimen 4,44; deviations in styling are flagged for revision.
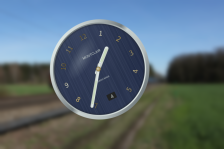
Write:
1,36
